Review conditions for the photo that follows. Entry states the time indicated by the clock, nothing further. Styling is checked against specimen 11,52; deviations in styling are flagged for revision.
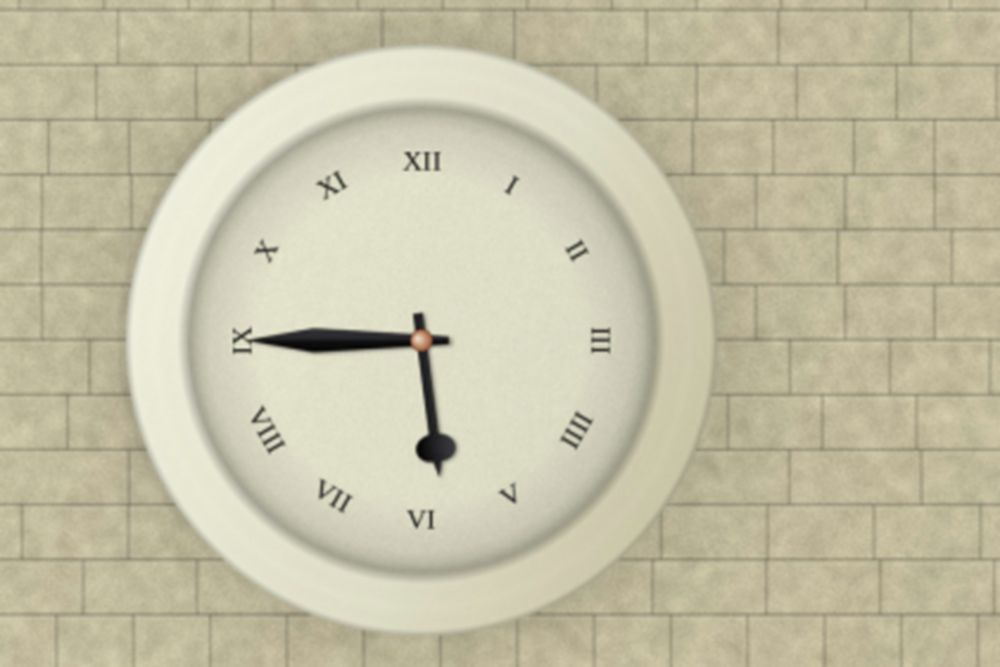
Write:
5,45
